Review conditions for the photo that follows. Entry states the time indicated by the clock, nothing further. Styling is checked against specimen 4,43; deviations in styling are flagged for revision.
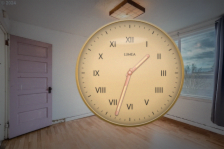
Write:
1,33
